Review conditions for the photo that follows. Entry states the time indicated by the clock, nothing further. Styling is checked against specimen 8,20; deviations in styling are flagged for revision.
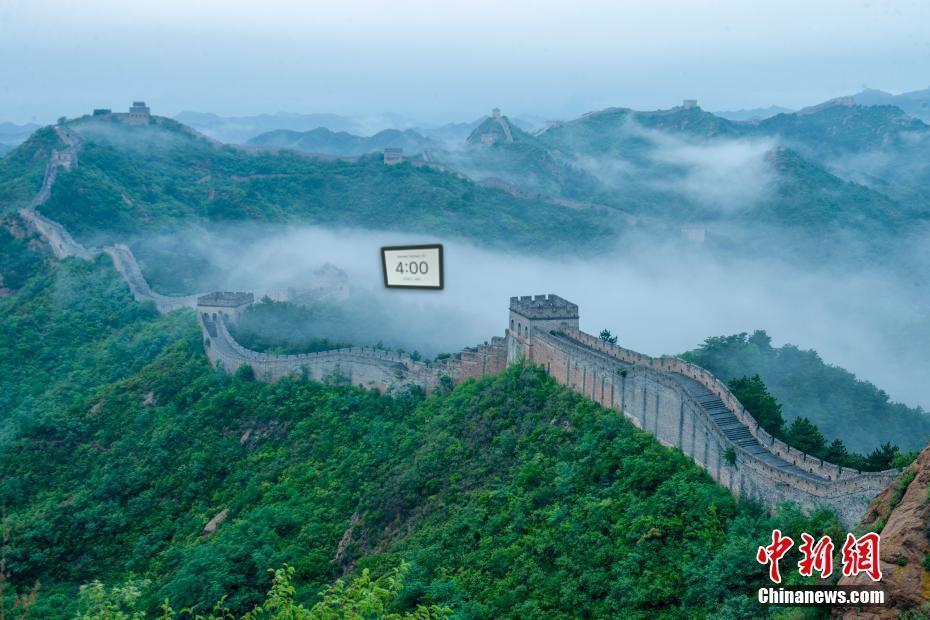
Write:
4,00
